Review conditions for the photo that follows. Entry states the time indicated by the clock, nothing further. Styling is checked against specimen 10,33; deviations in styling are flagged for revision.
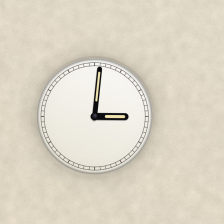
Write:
3,01
